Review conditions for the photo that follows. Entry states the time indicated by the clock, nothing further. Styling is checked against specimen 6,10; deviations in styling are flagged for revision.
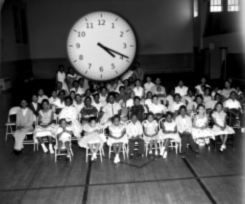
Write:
4,19
